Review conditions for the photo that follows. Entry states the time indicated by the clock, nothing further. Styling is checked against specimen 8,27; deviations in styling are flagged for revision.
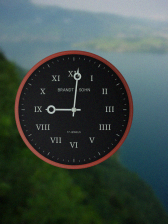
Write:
9,01
